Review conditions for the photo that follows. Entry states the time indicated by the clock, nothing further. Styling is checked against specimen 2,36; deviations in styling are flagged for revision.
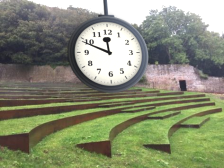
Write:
11,49
